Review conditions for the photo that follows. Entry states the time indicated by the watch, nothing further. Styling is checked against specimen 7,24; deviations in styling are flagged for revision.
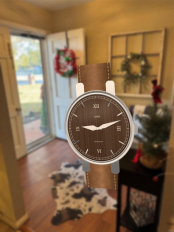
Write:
9,12
